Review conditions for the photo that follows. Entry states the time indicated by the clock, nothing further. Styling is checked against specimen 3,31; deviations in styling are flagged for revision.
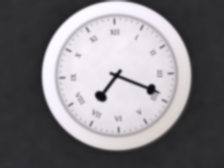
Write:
7,19
